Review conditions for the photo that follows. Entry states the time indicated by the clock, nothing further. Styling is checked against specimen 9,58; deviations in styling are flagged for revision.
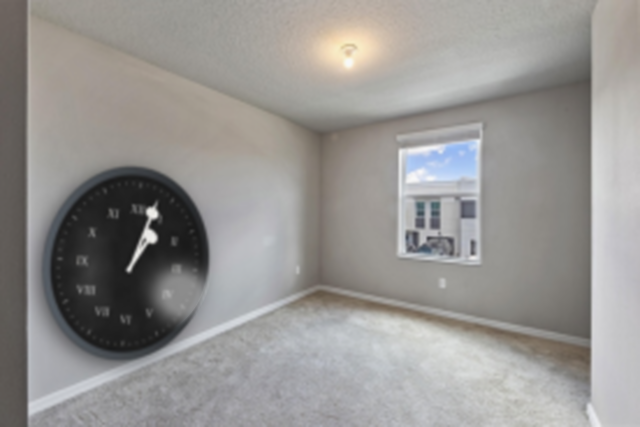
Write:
1,03
